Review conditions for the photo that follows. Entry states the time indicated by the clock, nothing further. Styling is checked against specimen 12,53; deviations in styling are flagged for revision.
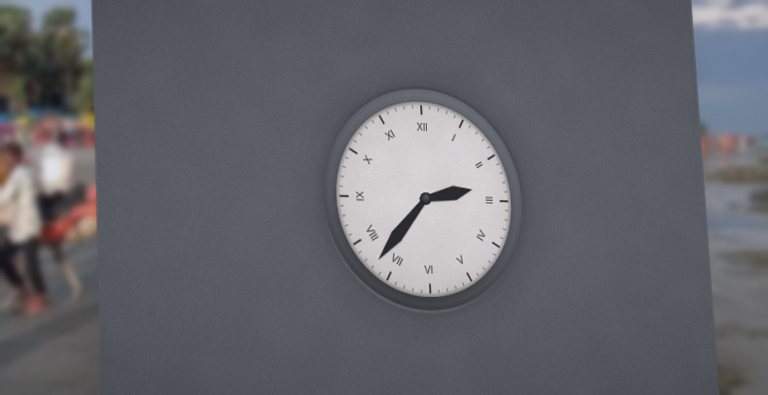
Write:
2,37
